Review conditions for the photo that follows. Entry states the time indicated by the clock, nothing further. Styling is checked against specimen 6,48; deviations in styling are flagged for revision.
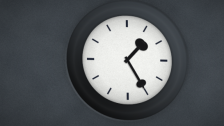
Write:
1,25
